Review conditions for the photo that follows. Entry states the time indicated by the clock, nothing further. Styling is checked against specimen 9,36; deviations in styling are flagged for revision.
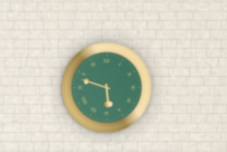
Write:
5,48
